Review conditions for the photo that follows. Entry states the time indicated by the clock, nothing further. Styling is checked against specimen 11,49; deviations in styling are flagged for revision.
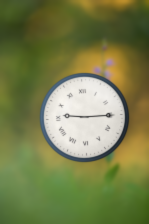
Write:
9,15
